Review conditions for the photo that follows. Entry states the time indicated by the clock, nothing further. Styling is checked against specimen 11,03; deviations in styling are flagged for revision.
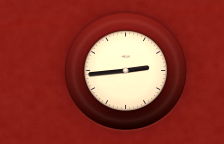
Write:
2,44
